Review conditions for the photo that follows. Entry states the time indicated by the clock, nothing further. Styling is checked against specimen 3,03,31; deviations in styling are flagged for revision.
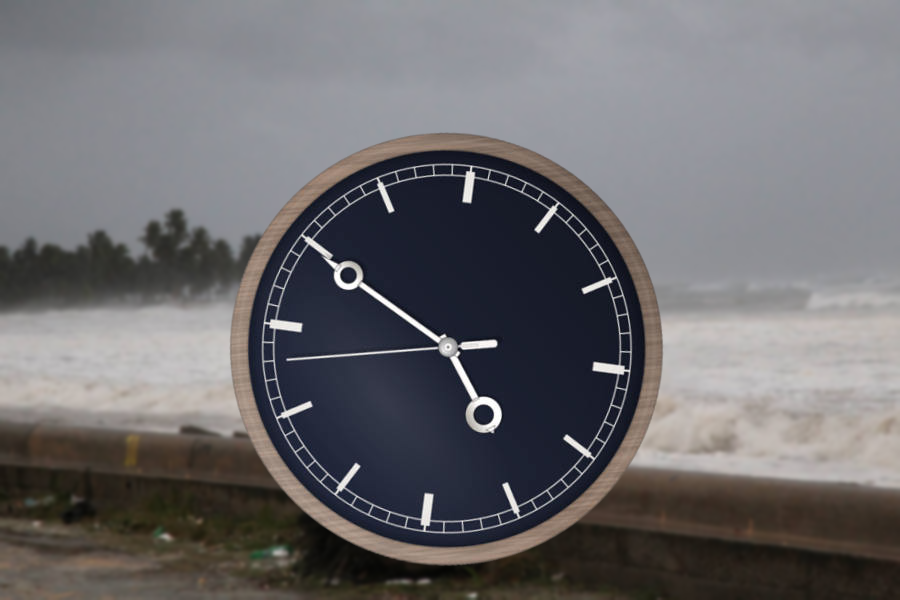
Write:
4,49,43
